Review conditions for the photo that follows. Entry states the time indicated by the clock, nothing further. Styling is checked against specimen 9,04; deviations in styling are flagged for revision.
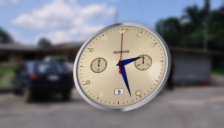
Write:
2,27
